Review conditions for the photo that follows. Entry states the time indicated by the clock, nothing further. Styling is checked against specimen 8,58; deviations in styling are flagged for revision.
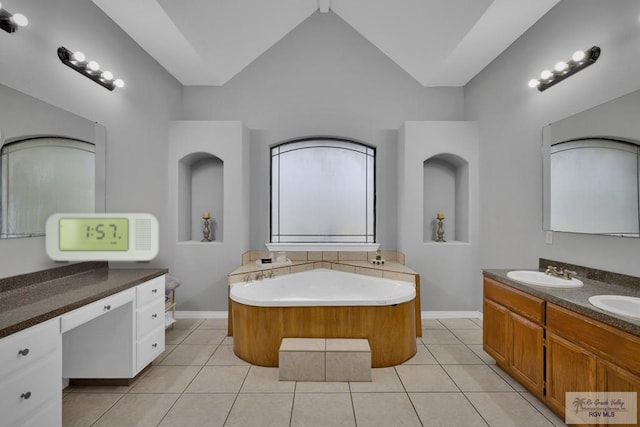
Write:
1,57
